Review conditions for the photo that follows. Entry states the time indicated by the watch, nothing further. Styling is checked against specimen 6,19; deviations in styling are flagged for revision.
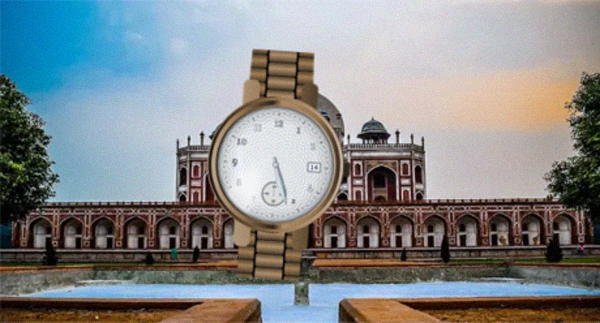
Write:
5,27
